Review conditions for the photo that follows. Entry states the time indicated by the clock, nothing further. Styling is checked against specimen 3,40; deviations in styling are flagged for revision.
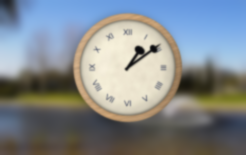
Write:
1,09
